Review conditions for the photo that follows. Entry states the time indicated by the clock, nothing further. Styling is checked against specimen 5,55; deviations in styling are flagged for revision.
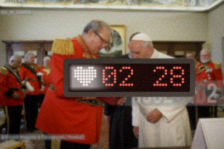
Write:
2,28
